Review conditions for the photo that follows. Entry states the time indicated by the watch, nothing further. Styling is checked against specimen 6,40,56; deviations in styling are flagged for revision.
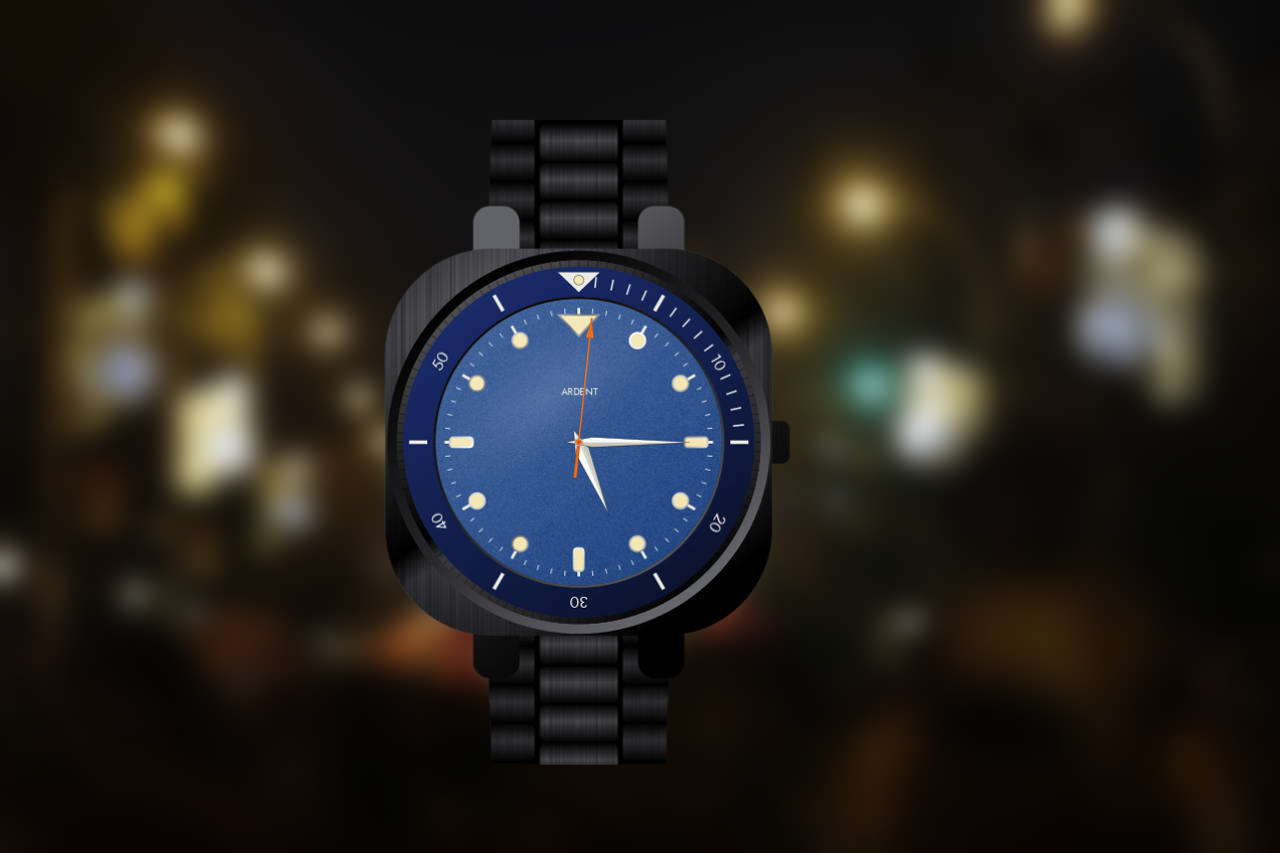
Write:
5,15,01
